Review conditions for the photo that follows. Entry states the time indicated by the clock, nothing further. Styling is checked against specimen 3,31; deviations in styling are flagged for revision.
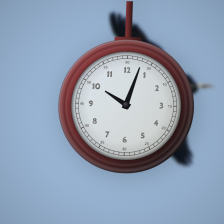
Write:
10,03
